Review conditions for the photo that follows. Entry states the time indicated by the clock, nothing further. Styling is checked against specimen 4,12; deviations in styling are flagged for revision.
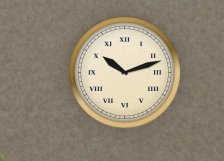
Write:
10,12
